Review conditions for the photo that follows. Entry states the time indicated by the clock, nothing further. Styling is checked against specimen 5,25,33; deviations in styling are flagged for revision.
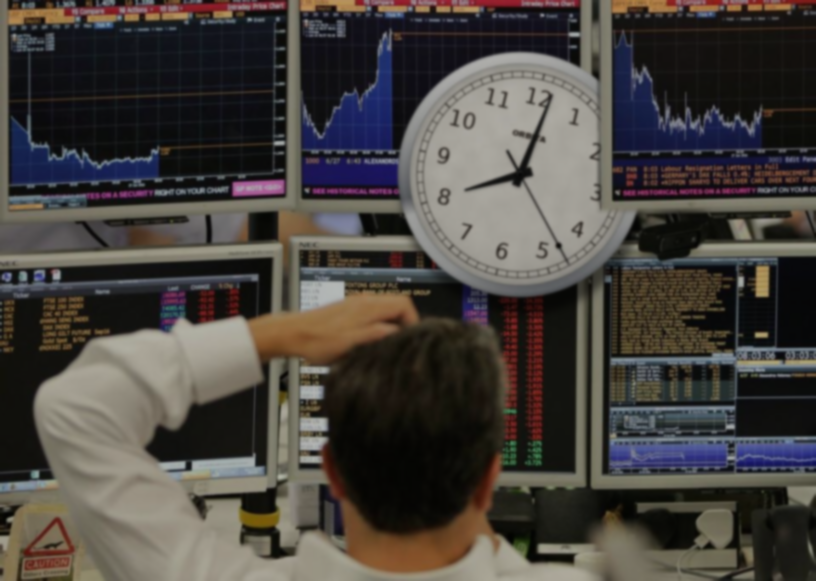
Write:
8,01,23
